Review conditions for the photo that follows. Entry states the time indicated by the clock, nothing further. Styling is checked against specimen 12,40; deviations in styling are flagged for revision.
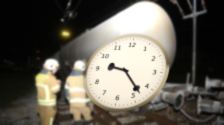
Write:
9,23
